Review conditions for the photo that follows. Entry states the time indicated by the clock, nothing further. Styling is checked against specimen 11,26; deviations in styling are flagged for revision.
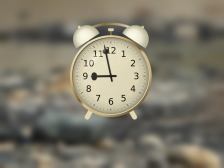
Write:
8,58
